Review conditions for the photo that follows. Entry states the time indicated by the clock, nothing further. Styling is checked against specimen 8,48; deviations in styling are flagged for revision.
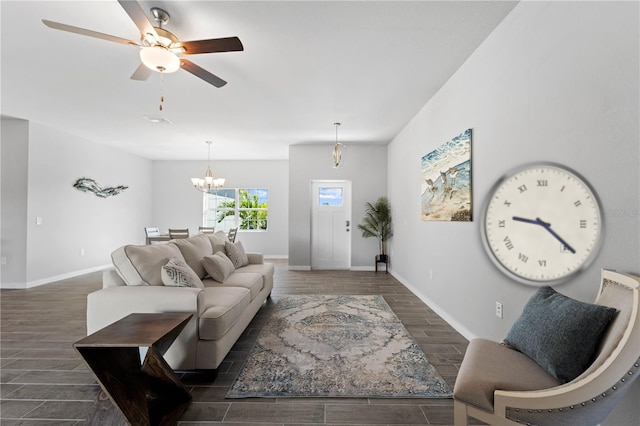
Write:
9,22
